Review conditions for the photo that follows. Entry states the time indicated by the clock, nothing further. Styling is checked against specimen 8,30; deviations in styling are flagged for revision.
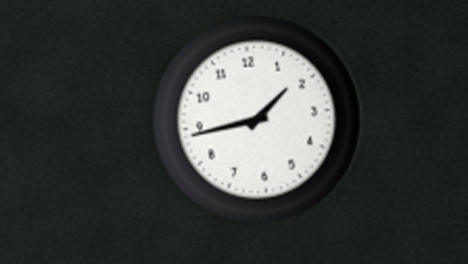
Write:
1,44
